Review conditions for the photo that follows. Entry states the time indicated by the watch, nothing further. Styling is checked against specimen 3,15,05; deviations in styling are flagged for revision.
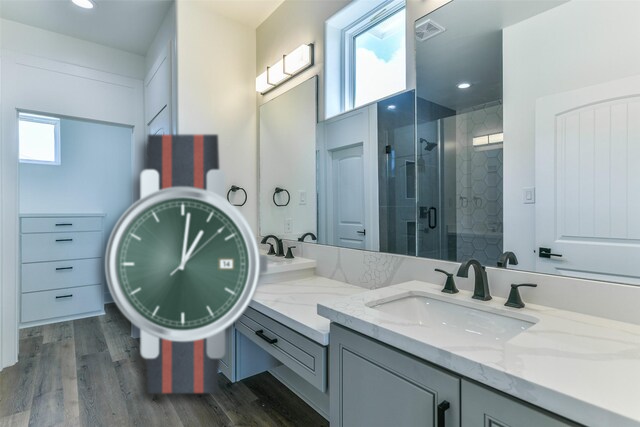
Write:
1,01,08
